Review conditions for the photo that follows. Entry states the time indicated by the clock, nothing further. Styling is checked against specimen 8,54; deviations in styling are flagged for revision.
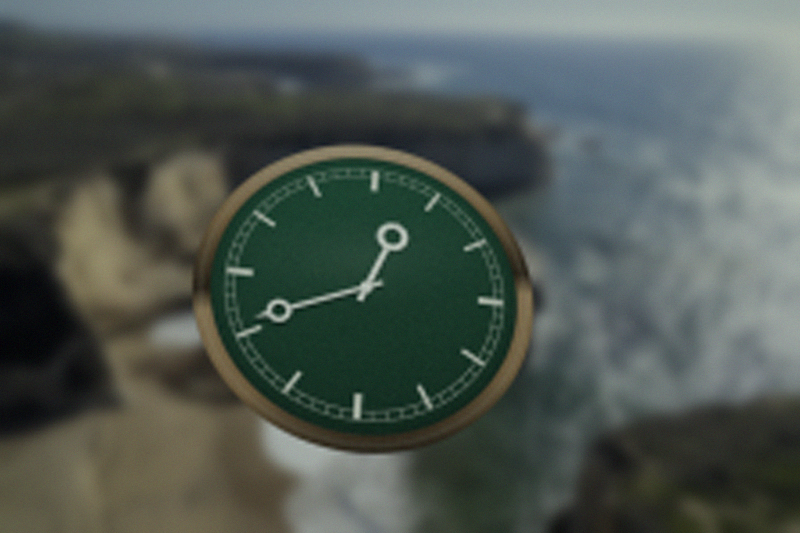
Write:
12,41
